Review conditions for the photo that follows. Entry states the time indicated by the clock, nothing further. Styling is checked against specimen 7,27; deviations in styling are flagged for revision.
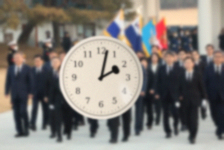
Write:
2,02
